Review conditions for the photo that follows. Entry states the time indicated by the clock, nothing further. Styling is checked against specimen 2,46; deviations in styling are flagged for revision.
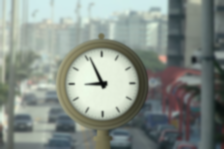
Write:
8,56
